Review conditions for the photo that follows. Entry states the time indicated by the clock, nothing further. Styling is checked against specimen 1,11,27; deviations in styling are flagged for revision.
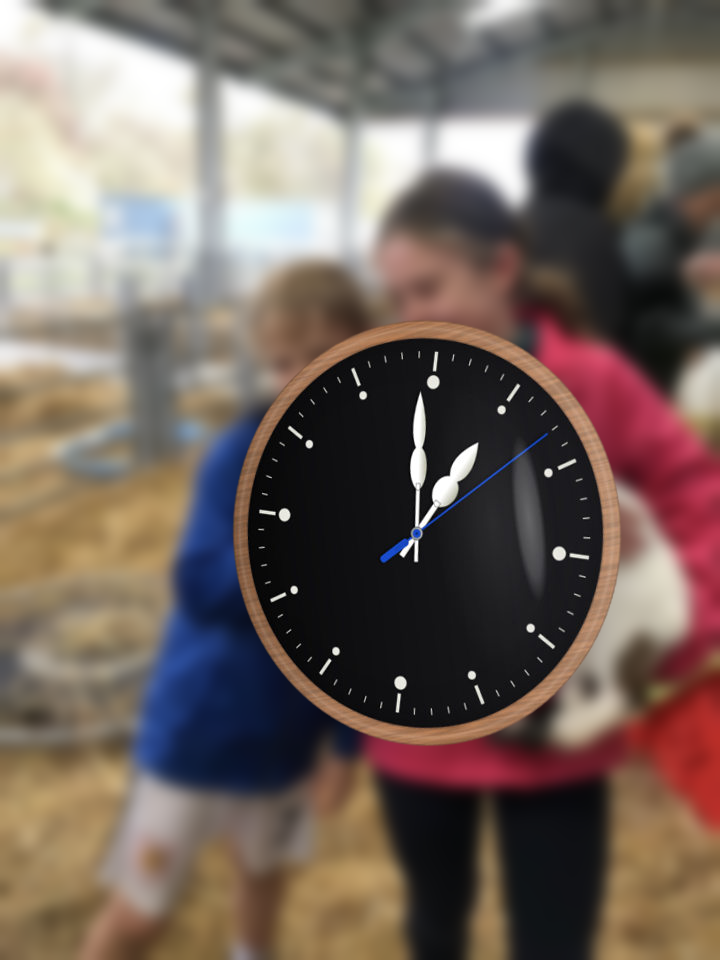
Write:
12,59,08
